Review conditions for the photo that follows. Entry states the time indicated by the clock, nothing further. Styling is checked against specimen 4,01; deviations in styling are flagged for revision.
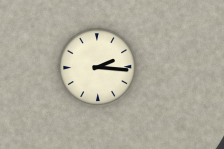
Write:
2,16
